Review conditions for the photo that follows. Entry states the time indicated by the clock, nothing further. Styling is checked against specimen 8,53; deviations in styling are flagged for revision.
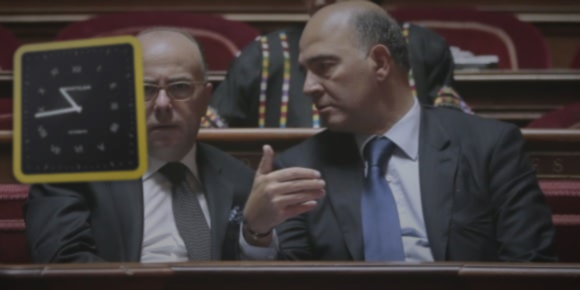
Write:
10,44
